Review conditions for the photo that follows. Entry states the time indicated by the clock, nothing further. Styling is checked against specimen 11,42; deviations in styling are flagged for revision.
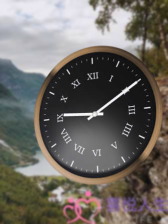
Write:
9,10
